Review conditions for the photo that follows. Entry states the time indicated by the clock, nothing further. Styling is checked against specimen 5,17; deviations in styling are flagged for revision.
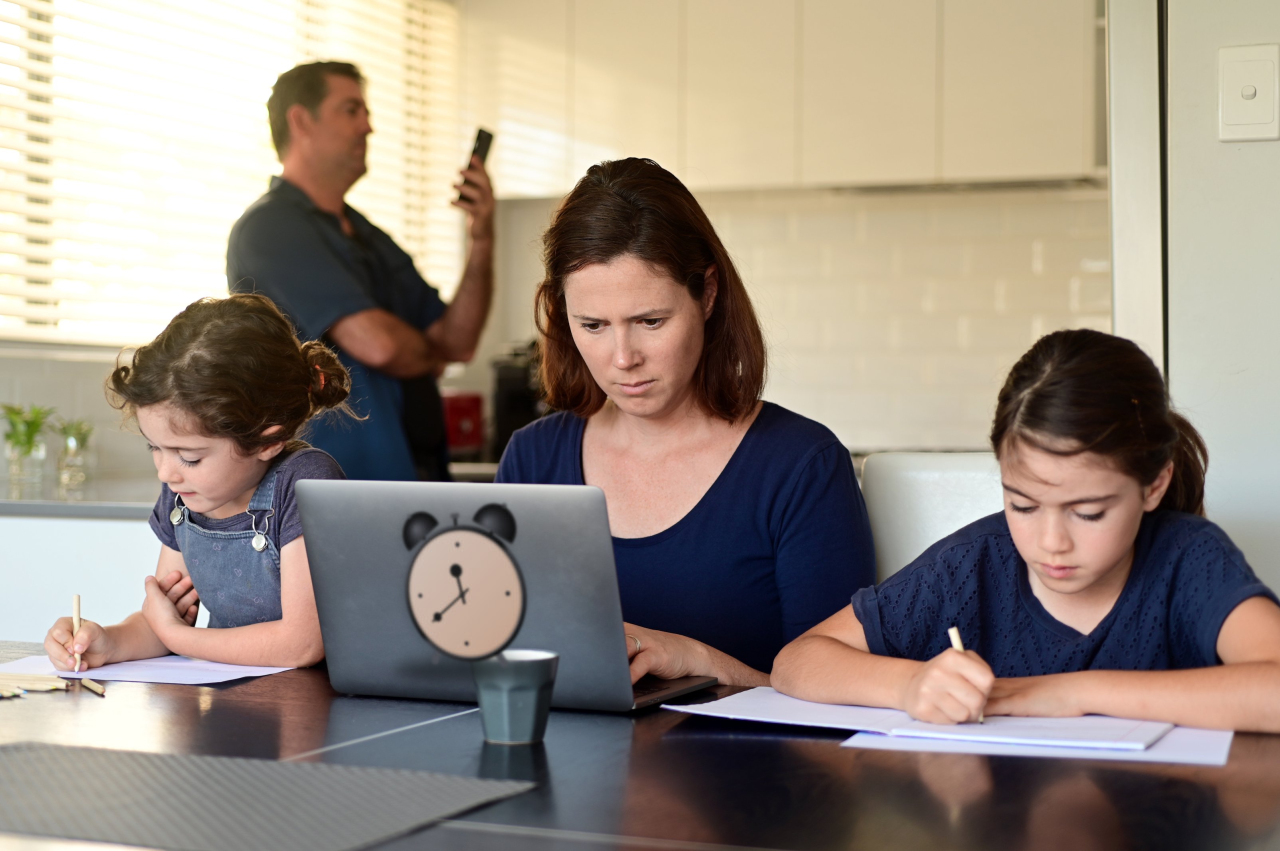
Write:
11,39
